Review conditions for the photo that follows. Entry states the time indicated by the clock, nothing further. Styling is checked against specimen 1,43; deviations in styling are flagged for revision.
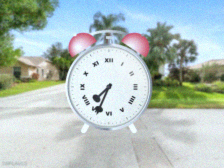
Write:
7,34
